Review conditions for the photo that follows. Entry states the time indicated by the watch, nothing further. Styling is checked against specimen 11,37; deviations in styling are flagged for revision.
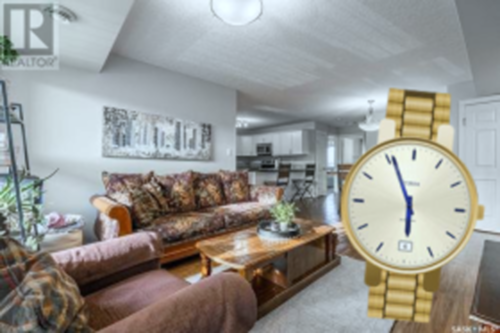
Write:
5,56
